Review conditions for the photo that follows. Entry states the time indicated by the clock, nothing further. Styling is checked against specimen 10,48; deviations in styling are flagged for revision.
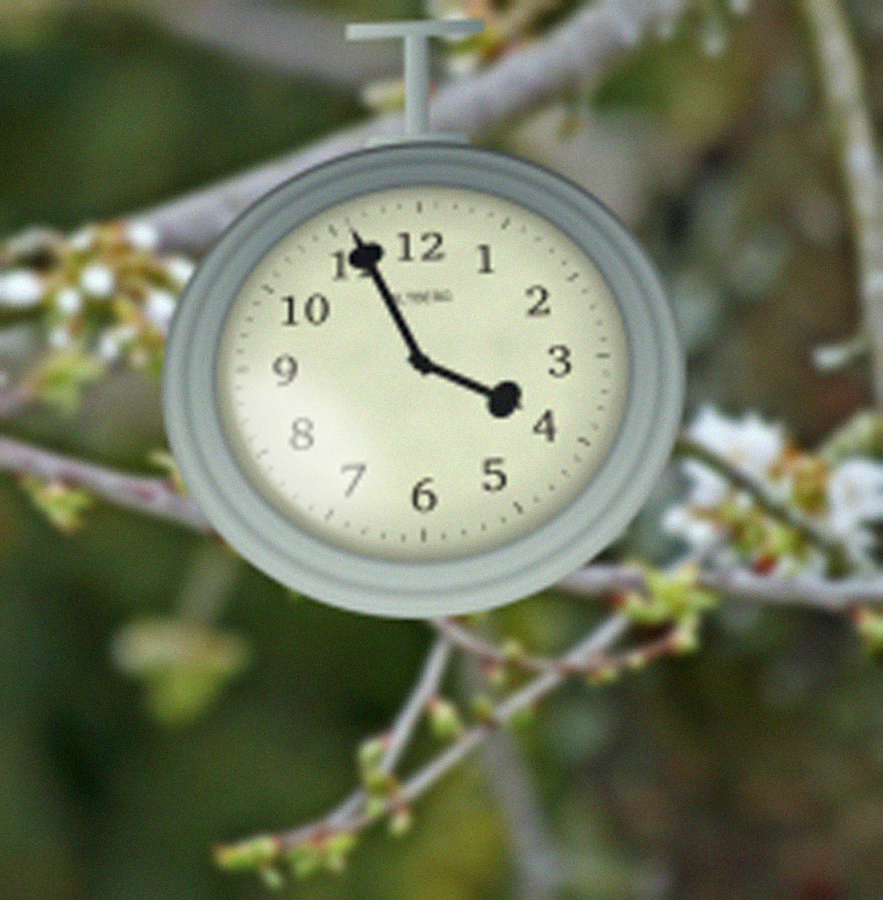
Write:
3,56
